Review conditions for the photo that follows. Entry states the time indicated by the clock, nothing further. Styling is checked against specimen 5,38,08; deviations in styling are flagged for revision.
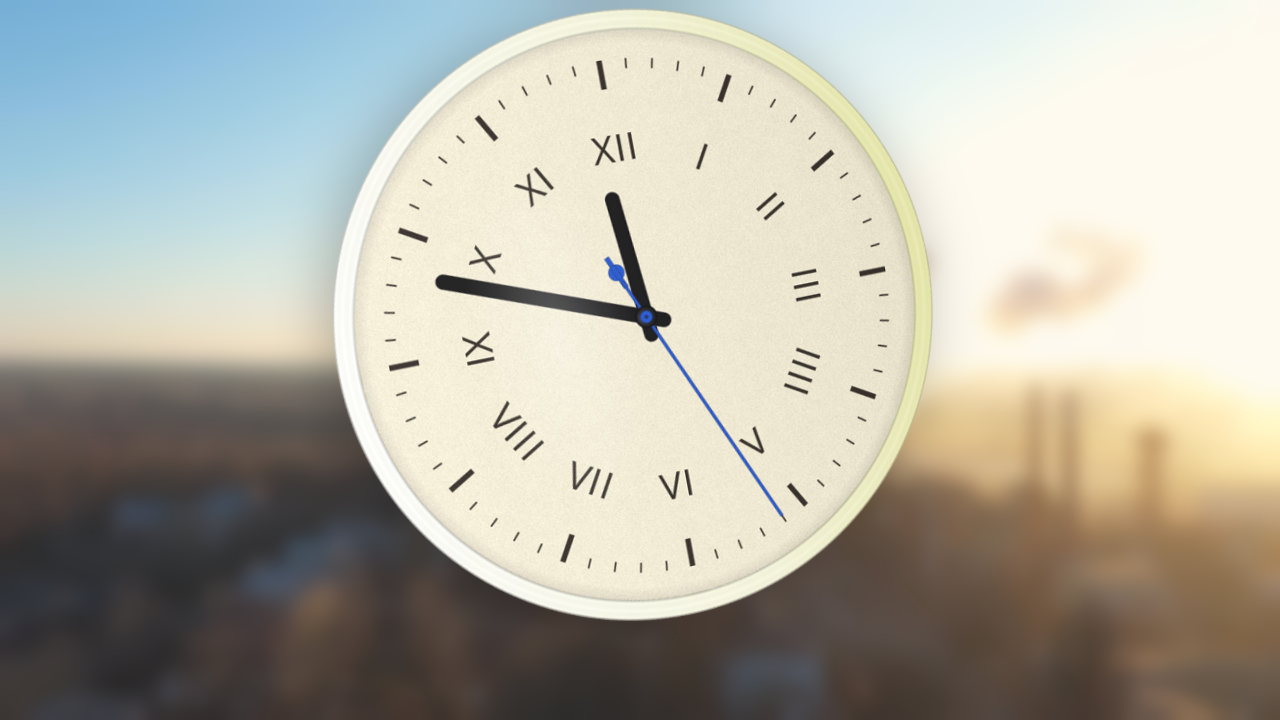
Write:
11,48,26
